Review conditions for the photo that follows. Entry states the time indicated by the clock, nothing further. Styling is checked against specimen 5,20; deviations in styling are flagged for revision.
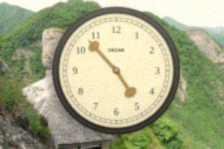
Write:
4,53
